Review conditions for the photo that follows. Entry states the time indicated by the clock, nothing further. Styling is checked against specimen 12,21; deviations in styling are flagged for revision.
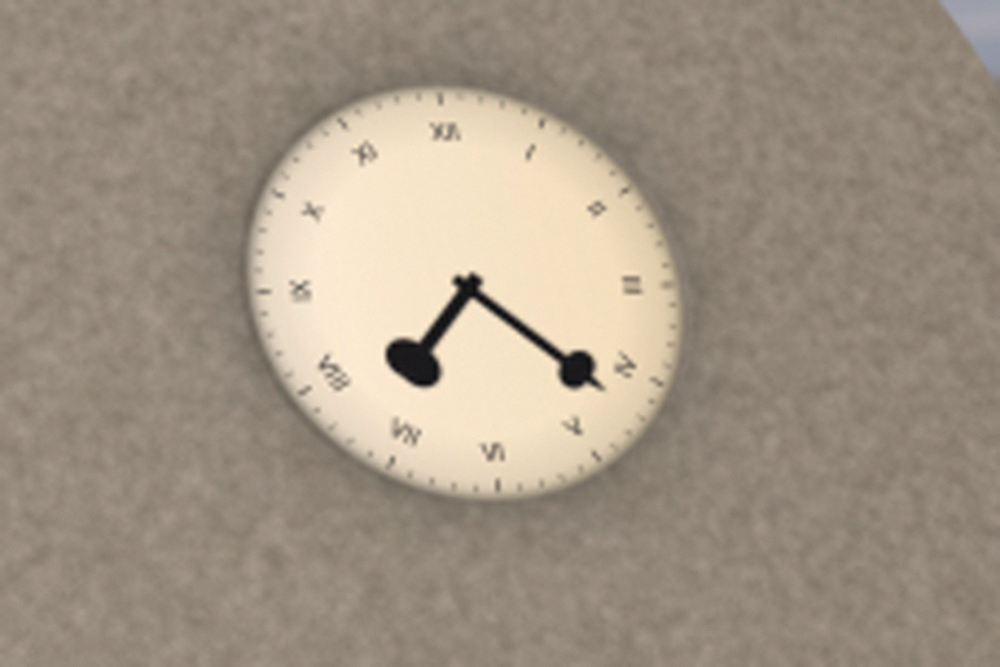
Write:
7,22
